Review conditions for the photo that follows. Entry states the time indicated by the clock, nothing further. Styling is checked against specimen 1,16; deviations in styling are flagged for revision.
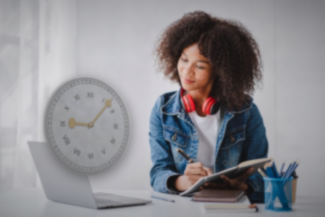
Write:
9,07
